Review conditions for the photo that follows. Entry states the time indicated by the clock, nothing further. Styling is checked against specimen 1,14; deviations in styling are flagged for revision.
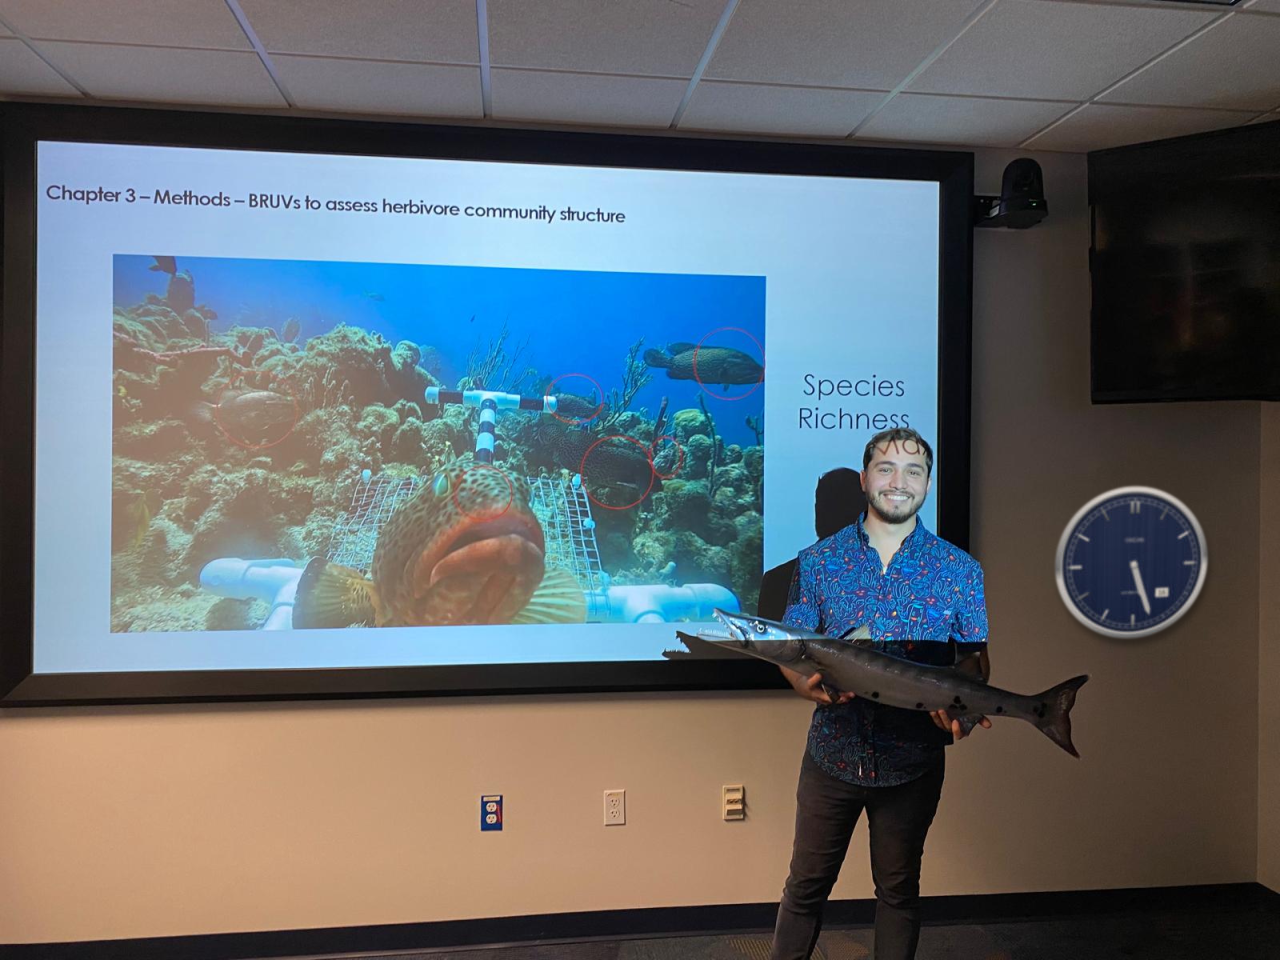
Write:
5,27
